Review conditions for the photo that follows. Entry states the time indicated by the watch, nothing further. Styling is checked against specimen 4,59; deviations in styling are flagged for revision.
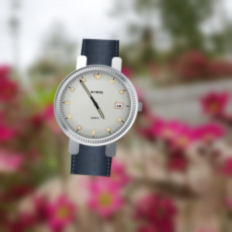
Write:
4,54
